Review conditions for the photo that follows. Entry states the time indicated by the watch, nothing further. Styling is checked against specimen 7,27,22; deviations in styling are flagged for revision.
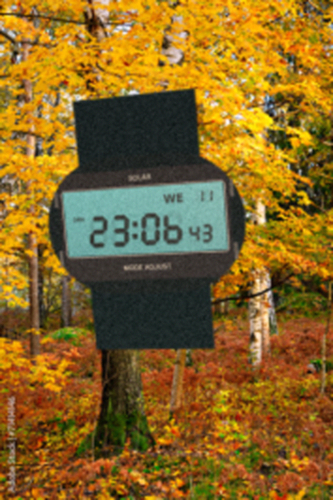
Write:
23,06,43
